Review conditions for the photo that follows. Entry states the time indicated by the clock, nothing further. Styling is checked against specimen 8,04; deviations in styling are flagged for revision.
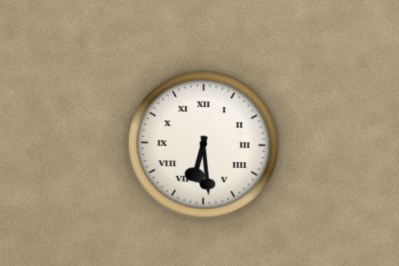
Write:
6,29
